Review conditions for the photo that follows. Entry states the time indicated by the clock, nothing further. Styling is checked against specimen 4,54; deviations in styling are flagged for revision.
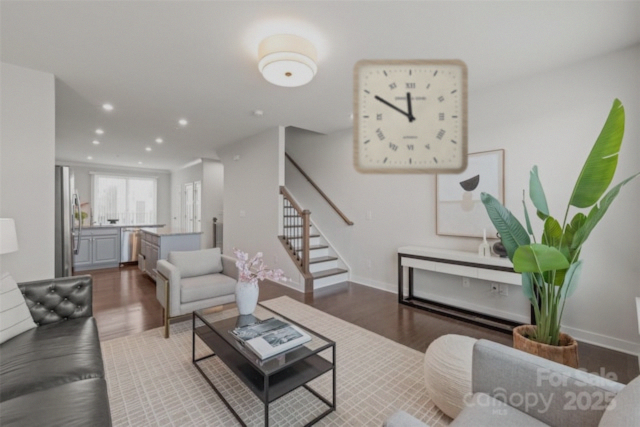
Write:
11,50
